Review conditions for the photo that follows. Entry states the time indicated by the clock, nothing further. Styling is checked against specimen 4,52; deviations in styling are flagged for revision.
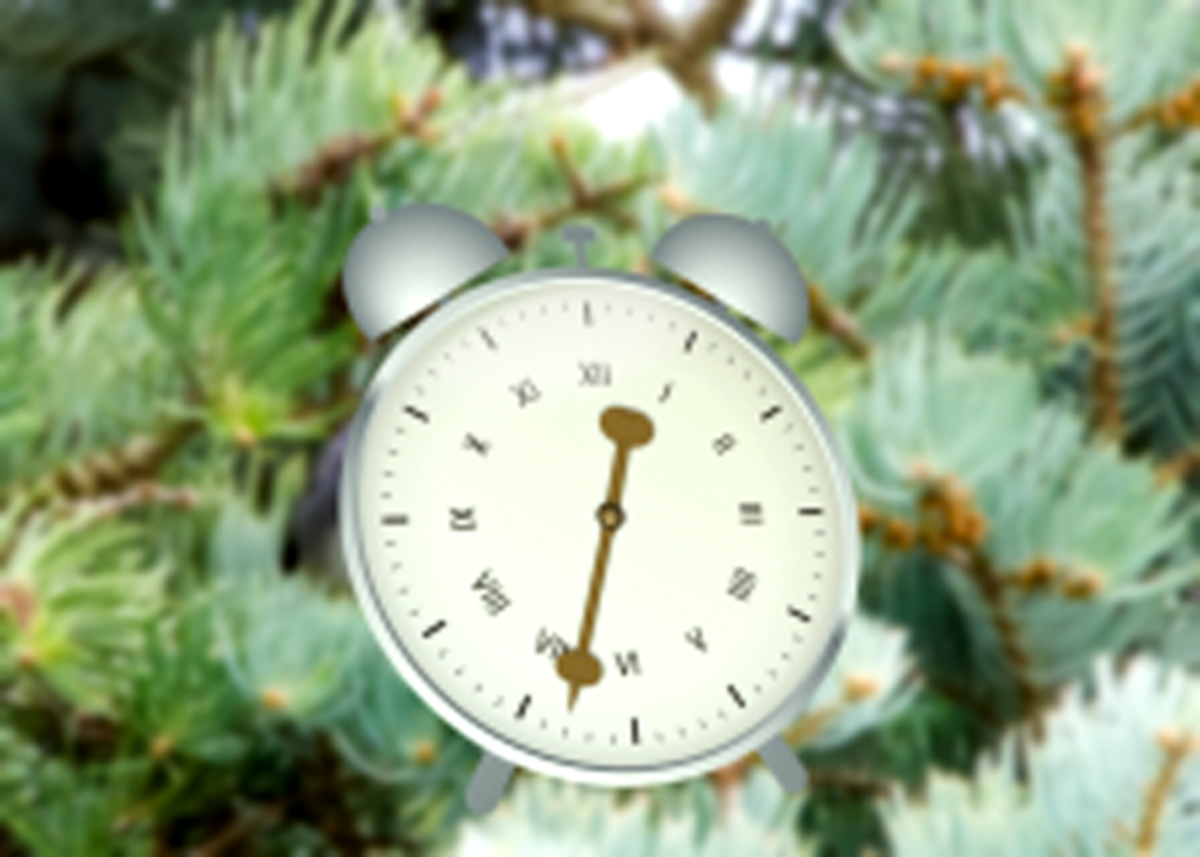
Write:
12,33
